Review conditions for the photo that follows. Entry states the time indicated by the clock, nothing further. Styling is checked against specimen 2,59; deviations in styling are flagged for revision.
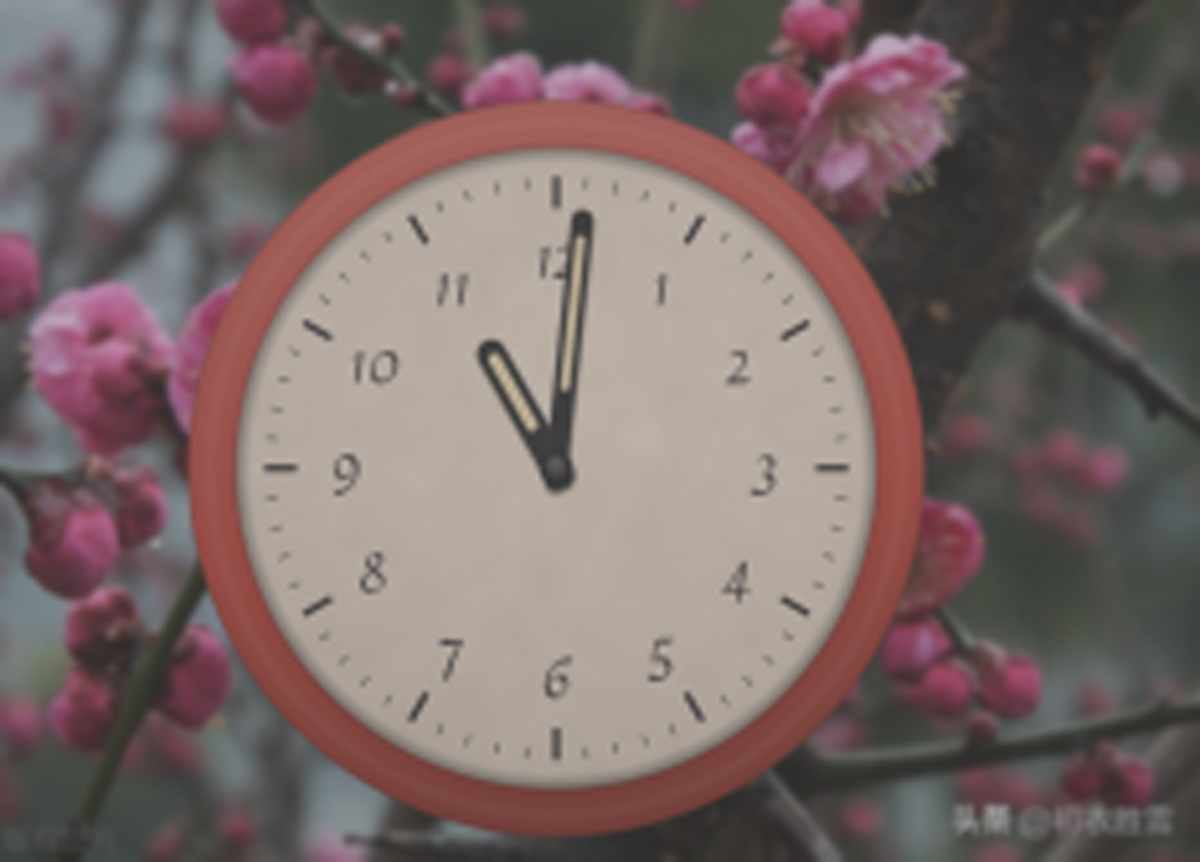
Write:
11,01
